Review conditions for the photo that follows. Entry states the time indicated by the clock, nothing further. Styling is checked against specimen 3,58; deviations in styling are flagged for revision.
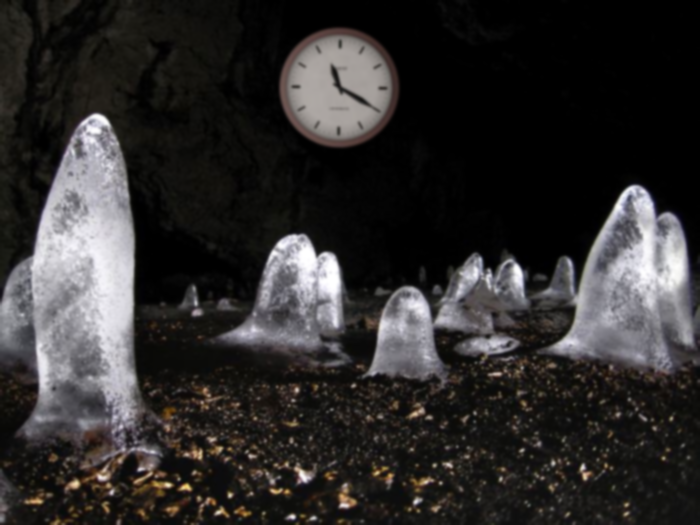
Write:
11,20
